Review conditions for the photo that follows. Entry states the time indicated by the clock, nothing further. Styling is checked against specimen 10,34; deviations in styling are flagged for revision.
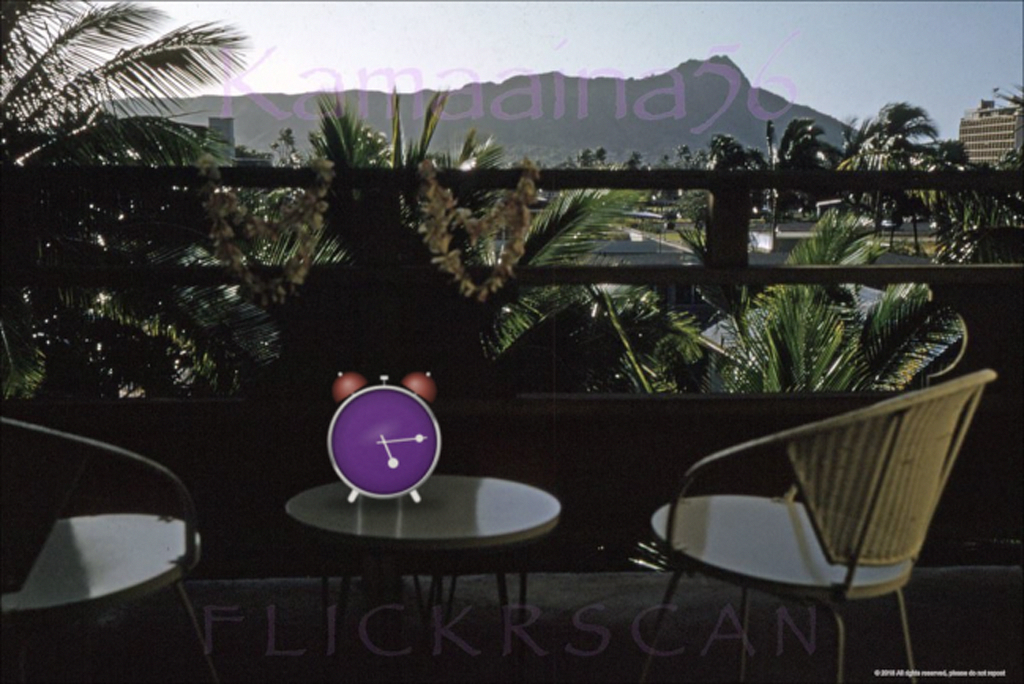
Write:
5,14
